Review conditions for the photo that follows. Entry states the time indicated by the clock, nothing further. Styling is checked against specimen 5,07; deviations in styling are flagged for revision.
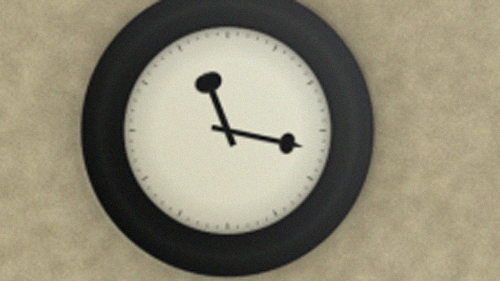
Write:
11,17
